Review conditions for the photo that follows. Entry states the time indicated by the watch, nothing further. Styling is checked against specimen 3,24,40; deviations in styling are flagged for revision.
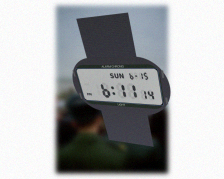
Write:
6,11,14
